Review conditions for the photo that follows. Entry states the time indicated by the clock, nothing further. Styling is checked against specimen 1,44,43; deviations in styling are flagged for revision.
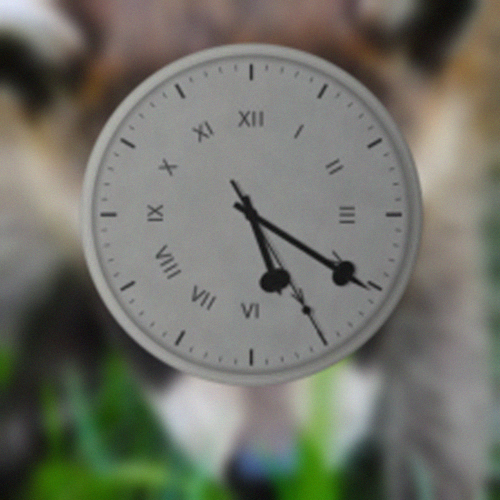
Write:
5,20,25
